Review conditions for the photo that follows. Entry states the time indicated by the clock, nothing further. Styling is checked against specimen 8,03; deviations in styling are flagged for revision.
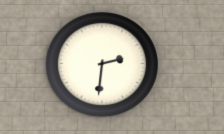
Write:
2,31
